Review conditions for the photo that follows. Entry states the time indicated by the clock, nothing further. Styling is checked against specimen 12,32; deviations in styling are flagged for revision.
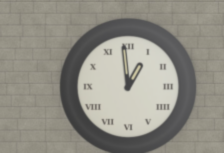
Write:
12,59
